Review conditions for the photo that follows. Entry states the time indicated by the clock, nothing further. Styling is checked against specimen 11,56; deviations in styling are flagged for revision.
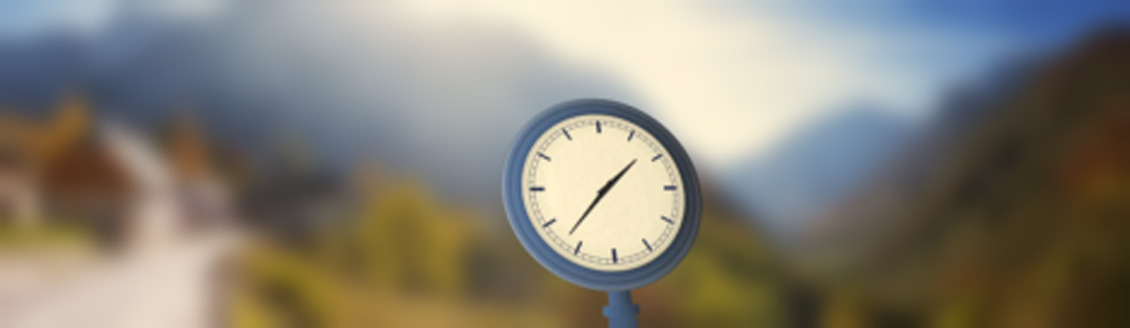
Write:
1,37
